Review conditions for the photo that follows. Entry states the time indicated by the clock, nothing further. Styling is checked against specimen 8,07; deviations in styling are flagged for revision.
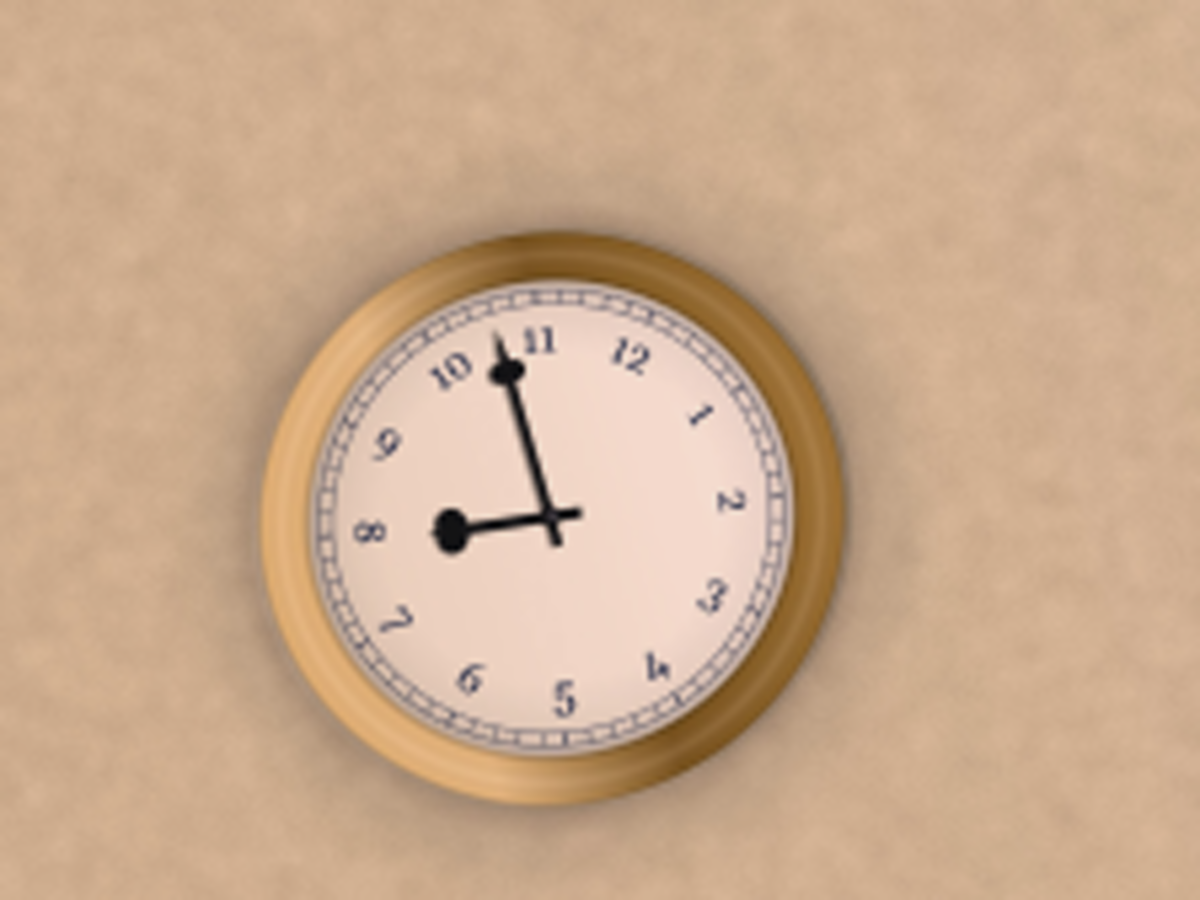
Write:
7,53
